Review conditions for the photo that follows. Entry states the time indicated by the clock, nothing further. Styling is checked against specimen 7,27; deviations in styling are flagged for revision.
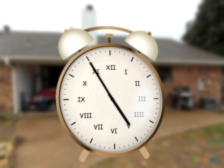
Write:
4,55
